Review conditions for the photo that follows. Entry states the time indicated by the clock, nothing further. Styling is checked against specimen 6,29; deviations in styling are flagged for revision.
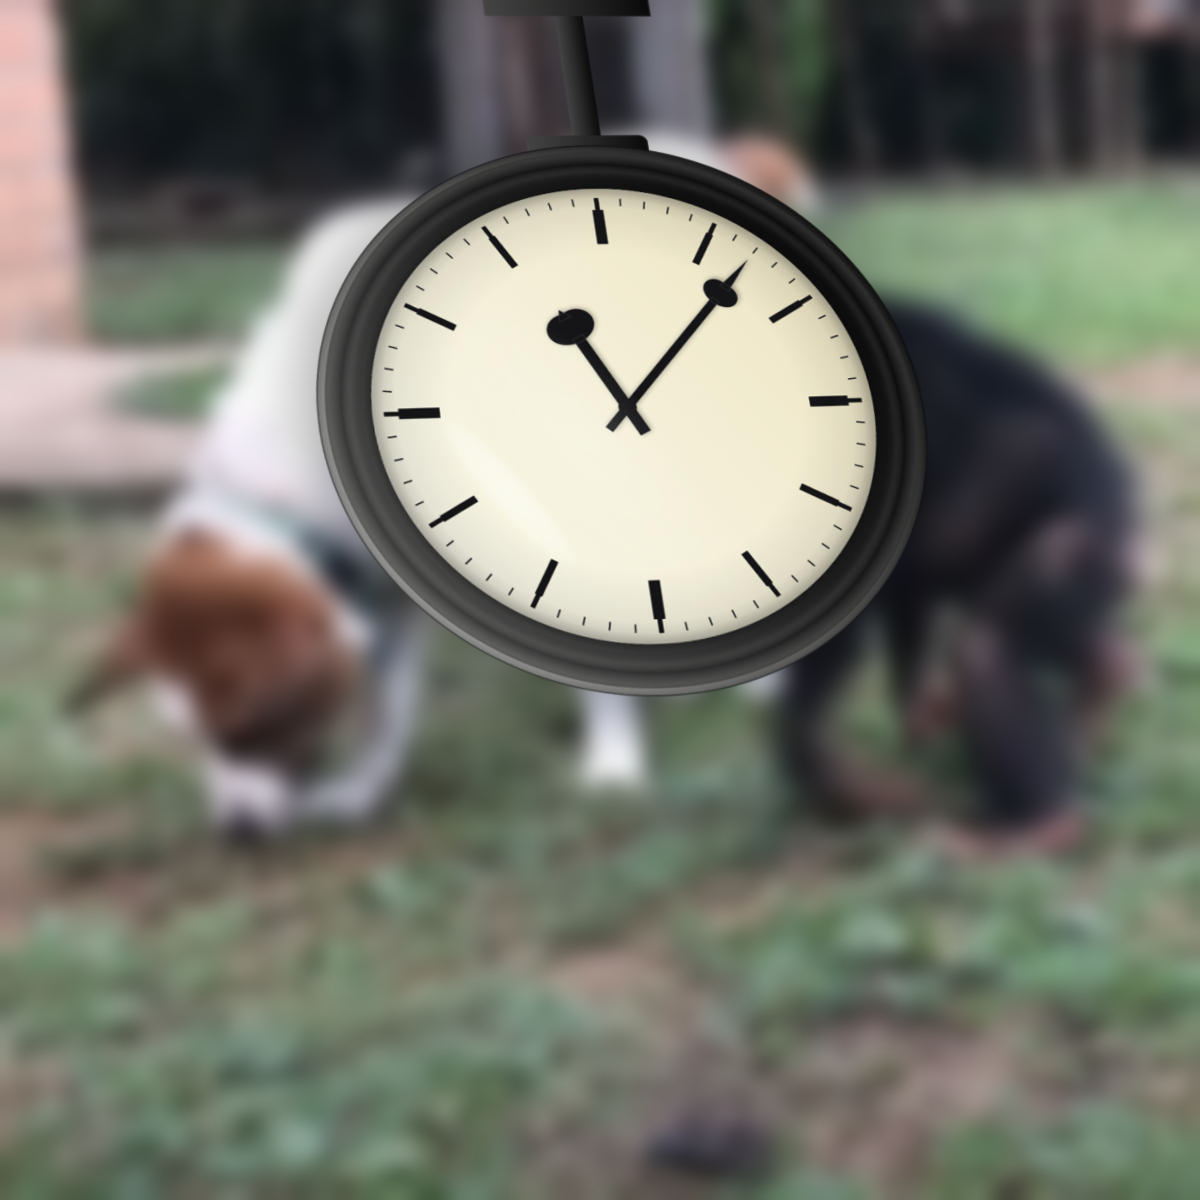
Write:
11,07
